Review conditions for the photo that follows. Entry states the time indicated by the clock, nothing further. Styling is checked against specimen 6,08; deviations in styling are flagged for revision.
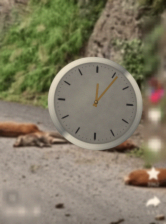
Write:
12,06
